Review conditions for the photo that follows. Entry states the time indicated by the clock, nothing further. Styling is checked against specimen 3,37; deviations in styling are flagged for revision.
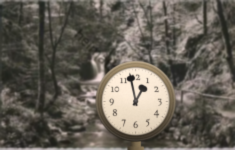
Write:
12,58
